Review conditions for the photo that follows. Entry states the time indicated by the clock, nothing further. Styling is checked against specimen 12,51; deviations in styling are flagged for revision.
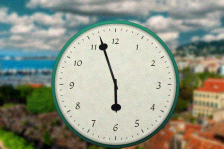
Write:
5,57
